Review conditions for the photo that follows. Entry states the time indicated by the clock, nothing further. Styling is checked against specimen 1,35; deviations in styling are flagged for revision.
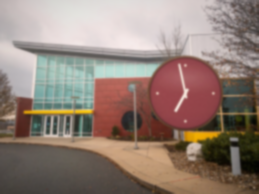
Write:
6,58
